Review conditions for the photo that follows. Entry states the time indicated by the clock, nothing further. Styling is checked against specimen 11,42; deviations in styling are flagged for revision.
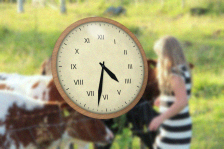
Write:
4,32
